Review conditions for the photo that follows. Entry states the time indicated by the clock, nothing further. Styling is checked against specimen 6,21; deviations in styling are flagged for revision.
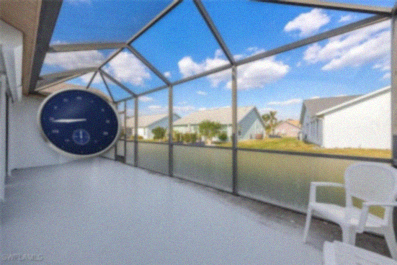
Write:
8,44
